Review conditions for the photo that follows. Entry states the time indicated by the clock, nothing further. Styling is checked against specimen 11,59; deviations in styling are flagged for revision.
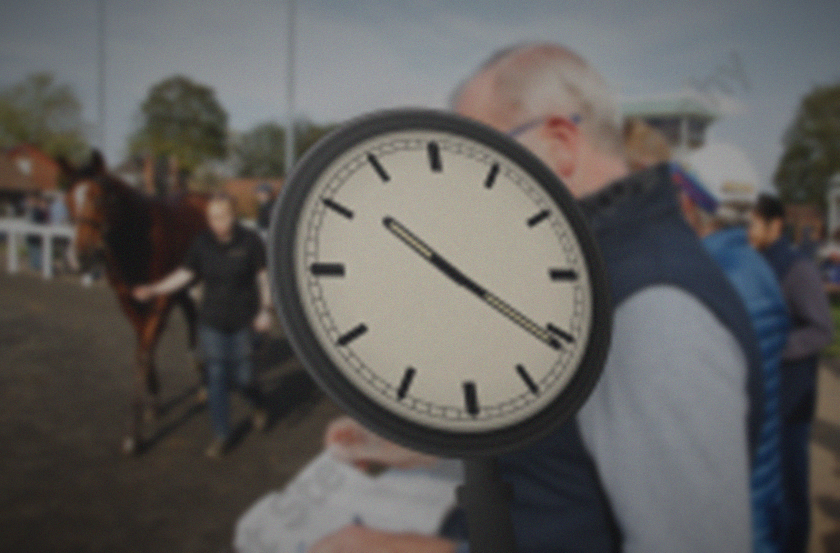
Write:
10,21
